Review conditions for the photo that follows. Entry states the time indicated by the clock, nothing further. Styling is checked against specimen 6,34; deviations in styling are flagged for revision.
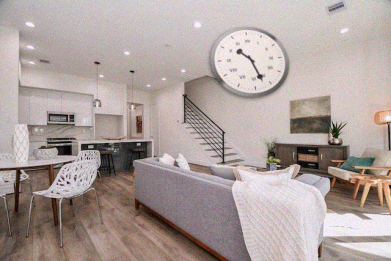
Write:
10,27
